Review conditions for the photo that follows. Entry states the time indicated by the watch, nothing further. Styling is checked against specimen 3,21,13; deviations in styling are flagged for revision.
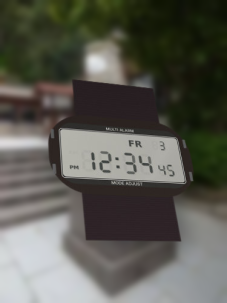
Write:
12,34,45
